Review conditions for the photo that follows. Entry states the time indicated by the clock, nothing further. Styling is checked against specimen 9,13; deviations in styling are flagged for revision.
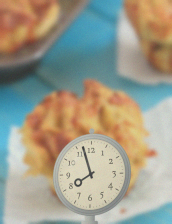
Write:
7,57
